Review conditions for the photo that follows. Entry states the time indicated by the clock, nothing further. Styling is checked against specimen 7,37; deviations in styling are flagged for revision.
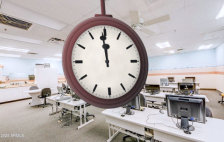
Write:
11,59
